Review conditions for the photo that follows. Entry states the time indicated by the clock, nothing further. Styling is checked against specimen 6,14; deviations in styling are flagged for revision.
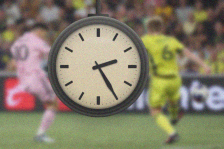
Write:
2,25
